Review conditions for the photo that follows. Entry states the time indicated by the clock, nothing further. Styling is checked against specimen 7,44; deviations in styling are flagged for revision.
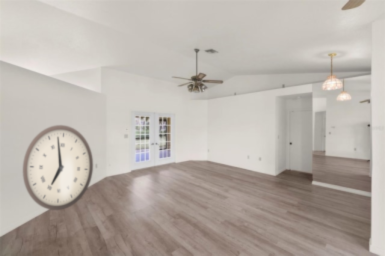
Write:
6,58
